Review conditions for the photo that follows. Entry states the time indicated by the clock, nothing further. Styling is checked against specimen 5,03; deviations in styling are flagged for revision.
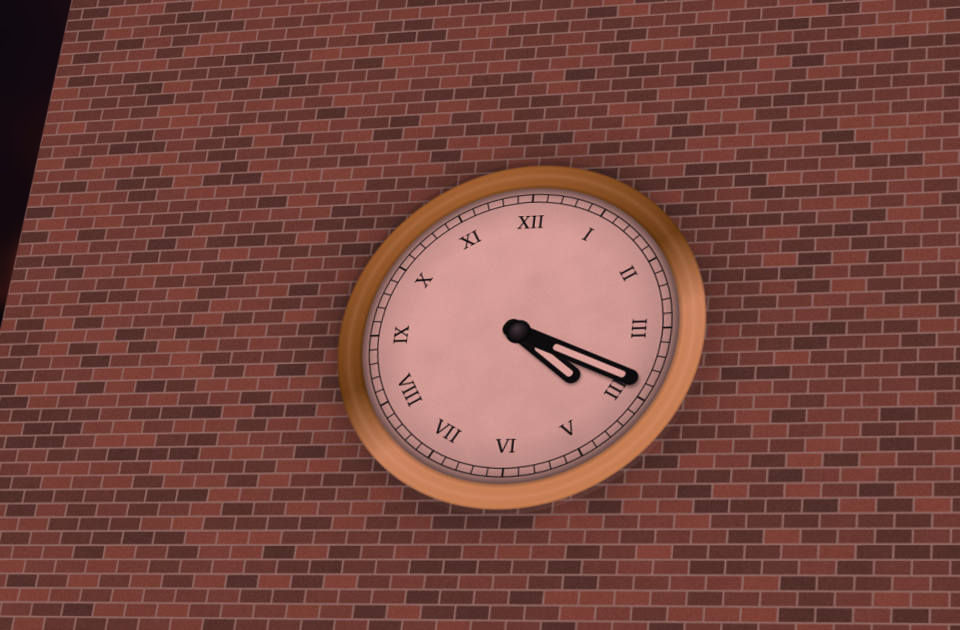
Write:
4,19
